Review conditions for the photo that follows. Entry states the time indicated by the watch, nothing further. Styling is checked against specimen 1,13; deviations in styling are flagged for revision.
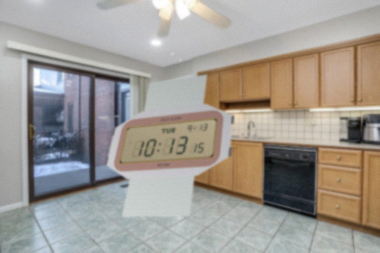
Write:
10,13
